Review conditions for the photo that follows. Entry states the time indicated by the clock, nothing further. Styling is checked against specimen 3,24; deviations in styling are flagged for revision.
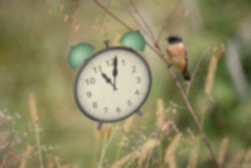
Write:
11,02
